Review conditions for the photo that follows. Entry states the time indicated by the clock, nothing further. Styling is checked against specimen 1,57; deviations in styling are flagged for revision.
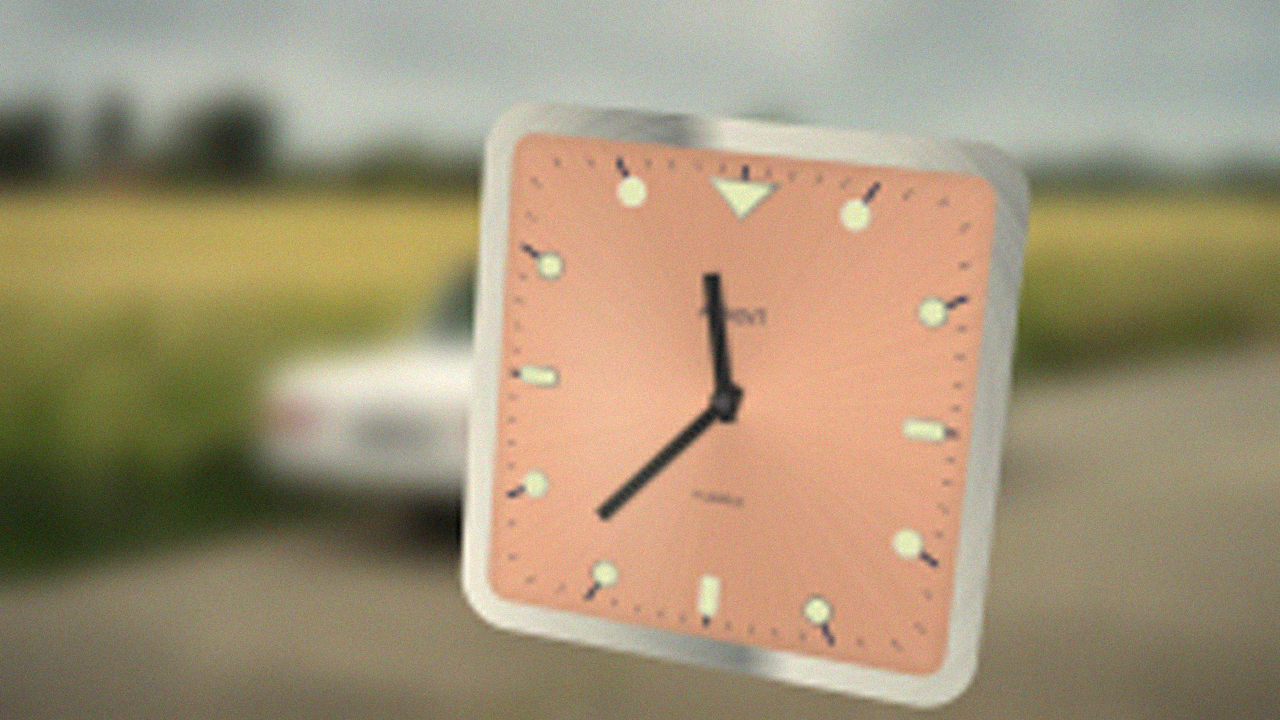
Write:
11,37
